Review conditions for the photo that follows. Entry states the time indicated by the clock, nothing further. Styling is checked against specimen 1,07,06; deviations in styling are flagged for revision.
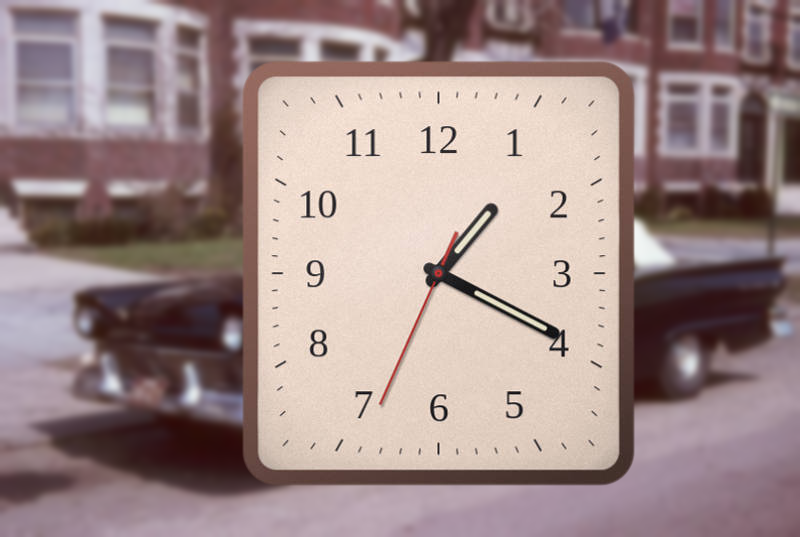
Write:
1,19,34
